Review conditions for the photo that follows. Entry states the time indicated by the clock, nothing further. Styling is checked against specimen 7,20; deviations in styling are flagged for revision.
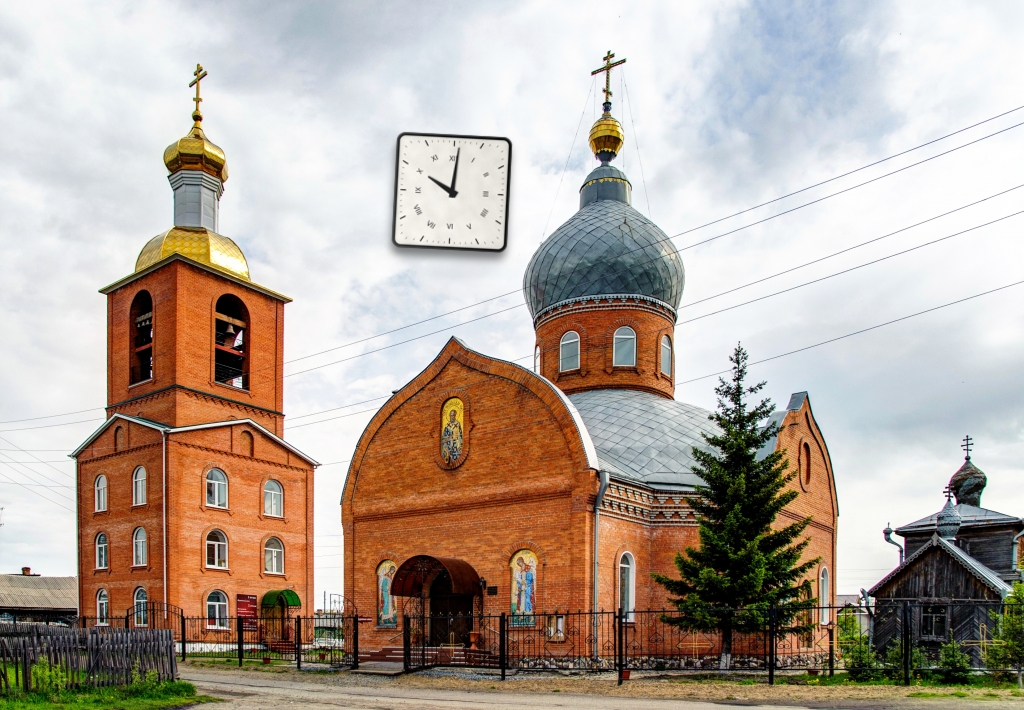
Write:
10,01
